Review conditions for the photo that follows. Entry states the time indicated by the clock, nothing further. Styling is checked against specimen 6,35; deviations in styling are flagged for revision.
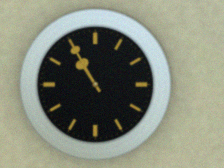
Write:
10,55
